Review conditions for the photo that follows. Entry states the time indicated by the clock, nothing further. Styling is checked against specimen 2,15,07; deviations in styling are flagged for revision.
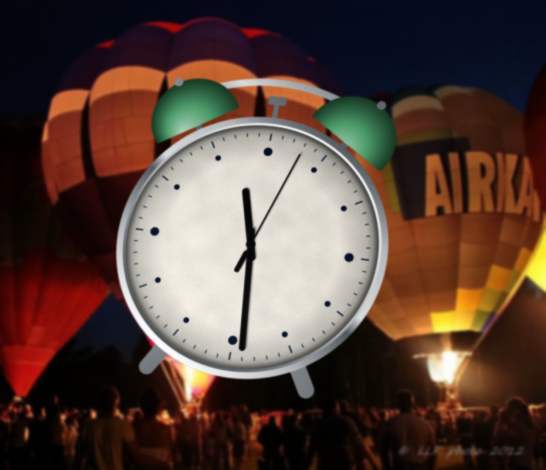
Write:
11,29,03
